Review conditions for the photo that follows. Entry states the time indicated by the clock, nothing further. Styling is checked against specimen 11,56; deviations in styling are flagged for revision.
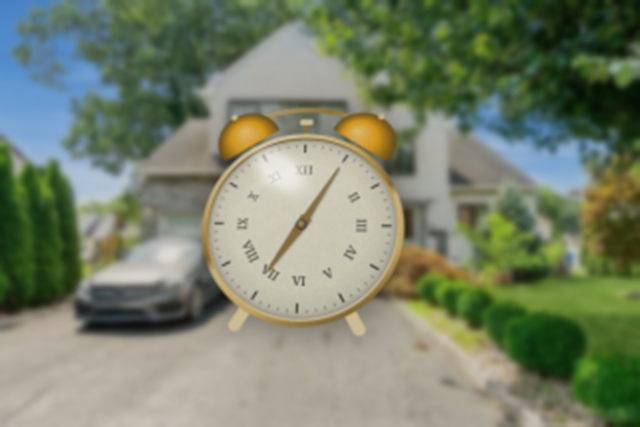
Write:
7,05
